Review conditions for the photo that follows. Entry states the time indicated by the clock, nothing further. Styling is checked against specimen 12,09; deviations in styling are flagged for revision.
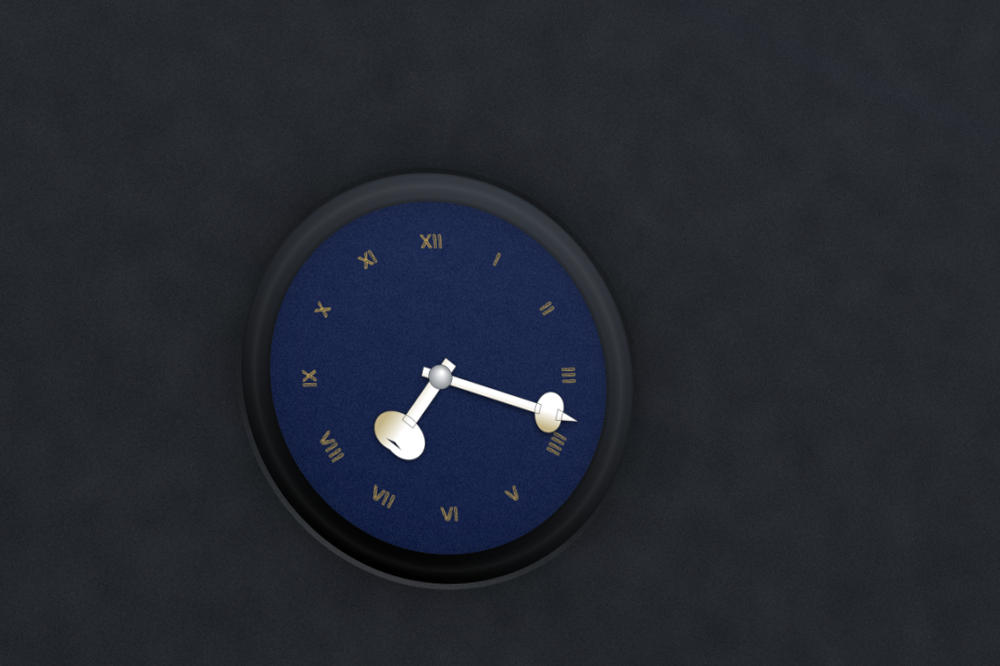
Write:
7,18
